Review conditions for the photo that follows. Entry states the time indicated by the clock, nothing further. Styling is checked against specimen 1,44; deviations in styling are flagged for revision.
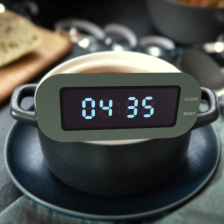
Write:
4,35
